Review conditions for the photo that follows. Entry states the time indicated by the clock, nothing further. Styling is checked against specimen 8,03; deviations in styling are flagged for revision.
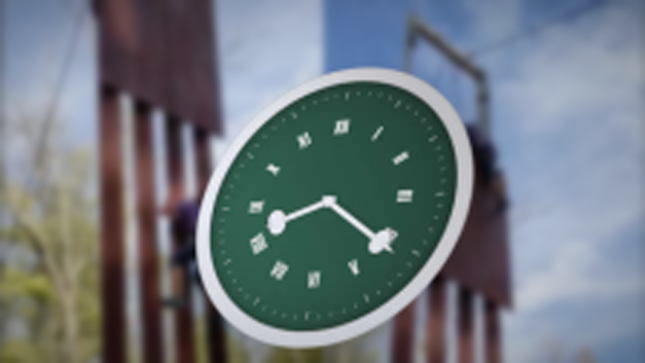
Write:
8,21
